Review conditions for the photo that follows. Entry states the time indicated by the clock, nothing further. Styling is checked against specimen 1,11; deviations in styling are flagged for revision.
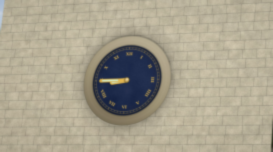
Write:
8,45
